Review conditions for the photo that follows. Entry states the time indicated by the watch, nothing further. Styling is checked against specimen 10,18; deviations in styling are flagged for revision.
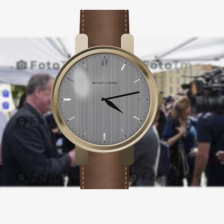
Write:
4,13
